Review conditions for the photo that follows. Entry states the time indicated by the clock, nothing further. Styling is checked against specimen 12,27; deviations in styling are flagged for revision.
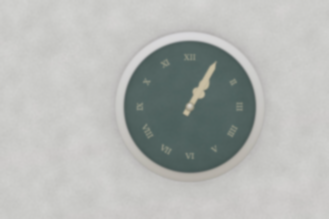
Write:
1,05
